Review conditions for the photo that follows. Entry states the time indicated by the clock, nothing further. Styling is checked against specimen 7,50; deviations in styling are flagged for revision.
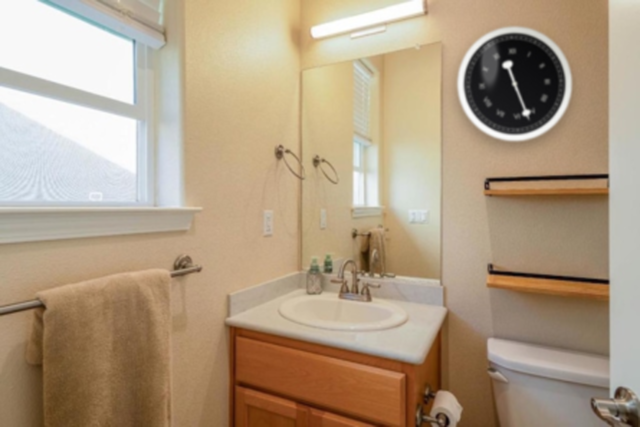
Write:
11,27
